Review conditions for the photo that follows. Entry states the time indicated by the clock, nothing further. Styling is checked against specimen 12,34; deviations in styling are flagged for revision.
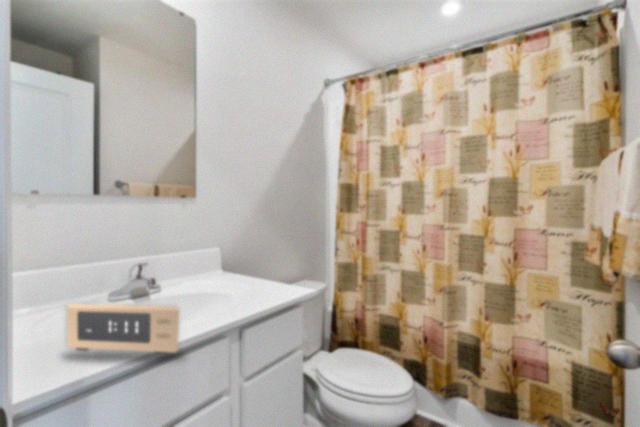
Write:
1,11
